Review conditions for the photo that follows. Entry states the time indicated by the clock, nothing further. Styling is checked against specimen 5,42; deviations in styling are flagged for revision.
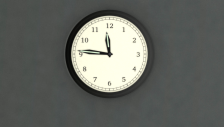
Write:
11,46
